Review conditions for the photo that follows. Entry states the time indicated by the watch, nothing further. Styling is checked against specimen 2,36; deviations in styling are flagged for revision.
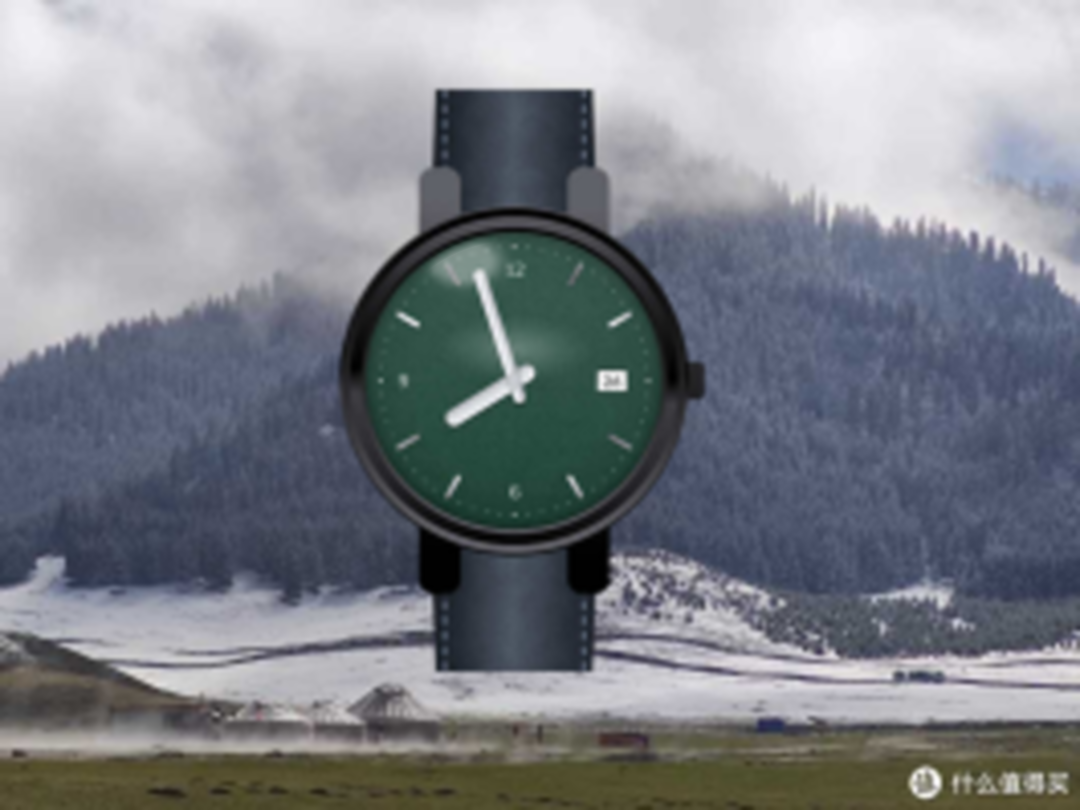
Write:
7,57
